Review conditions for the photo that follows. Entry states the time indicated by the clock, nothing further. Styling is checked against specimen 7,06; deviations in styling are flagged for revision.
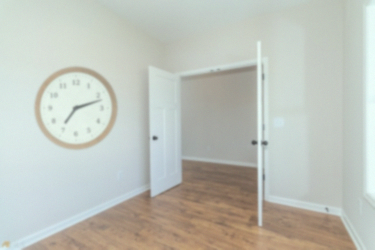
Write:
7,12
